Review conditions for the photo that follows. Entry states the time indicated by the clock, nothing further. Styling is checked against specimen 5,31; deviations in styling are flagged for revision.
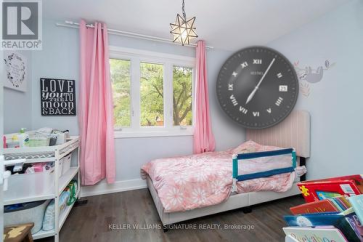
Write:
7,05
